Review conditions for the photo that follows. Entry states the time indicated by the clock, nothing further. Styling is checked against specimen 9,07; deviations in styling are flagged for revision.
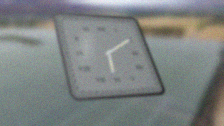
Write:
6,10
